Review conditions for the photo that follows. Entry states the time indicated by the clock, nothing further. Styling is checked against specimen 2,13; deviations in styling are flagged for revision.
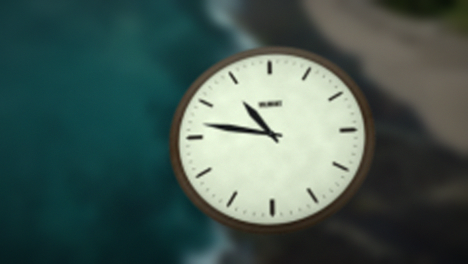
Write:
10,47
